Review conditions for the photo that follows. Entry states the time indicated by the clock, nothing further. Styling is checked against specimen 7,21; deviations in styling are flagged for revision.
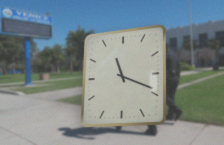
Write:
11,19
